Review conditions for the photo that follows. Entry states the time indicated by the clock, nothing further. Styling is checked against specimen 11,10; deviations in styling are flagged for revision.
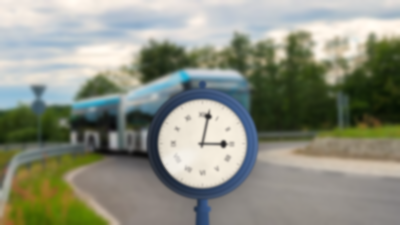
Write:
3,02
